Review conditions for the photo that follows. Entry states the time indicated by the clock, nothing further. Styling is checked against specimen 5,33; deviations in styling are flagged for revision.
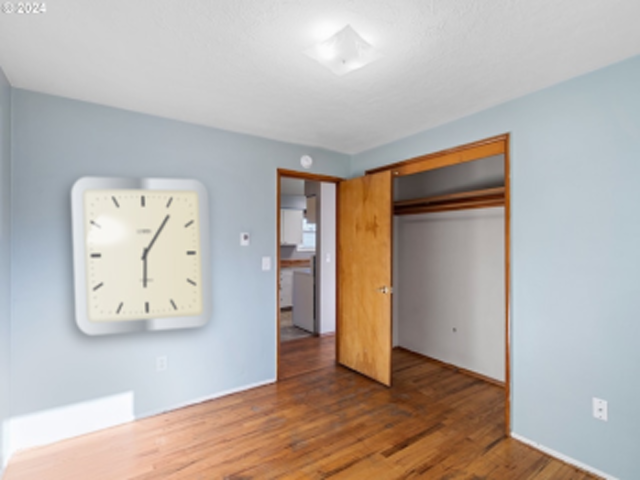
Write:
6,06
